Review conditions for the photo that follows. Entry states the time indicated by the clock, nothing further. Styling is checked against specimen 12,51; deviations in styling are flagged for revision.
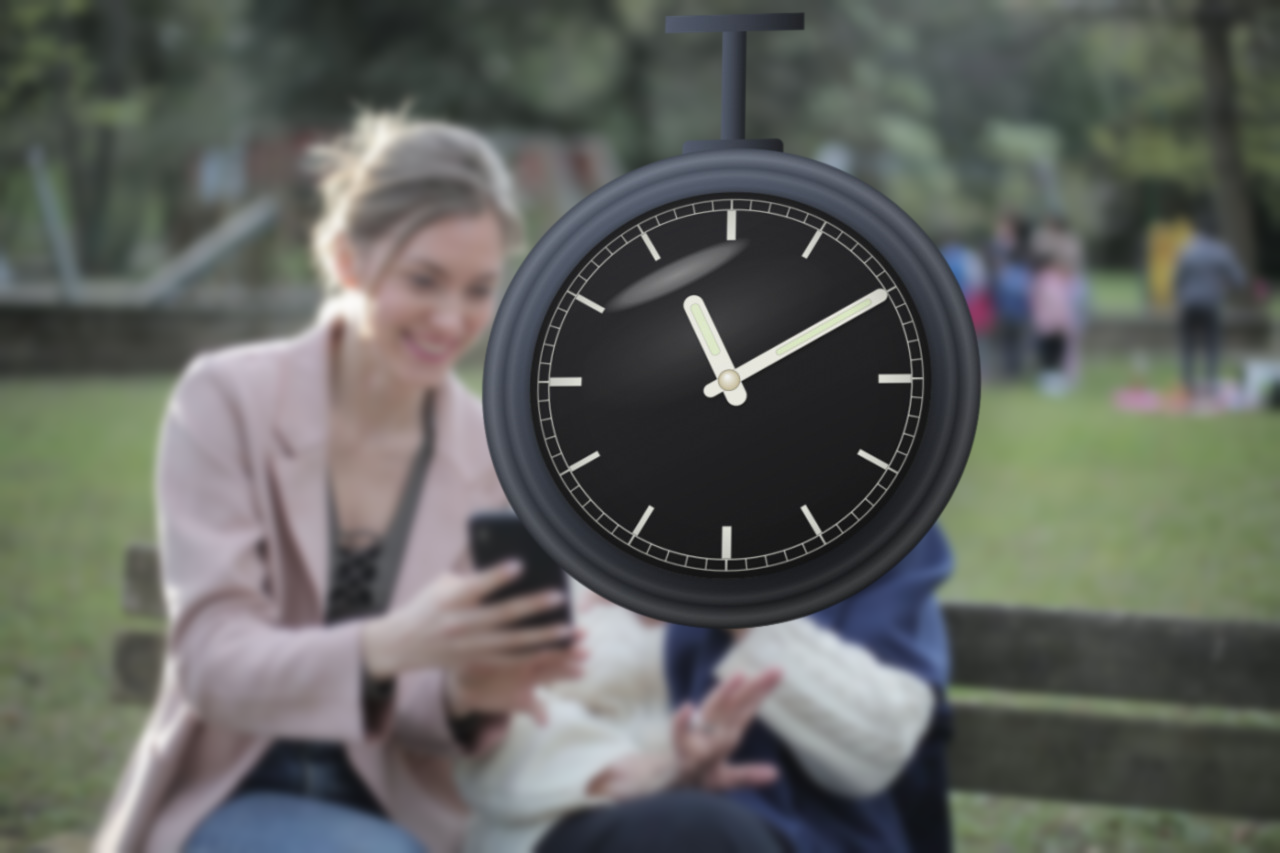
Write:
11,10
